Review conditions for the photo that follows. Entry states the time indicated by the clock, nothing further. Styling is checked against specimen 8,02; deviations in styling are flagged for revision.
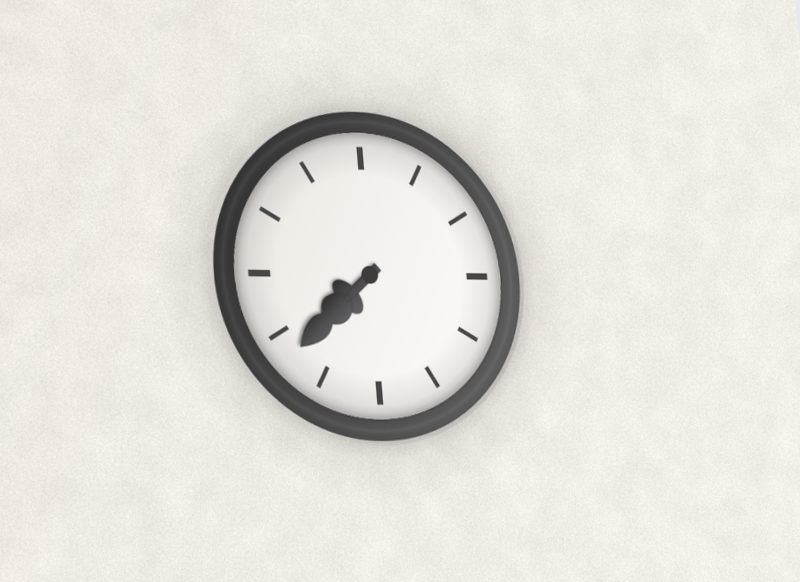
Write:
7,38
